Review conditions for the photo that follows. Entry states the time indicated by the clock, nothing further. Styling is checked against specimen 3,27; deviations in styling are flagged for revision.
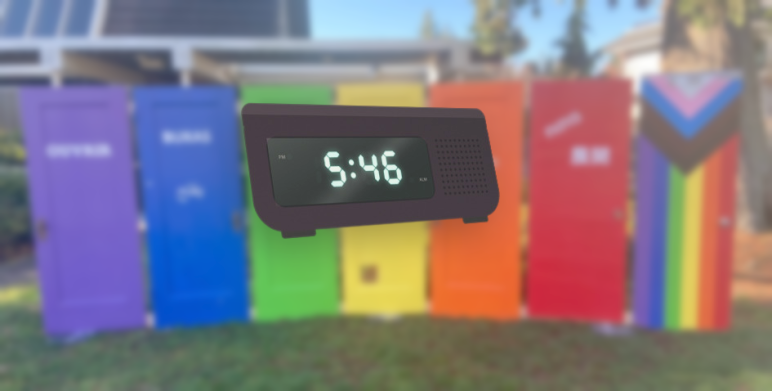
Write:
5,46
